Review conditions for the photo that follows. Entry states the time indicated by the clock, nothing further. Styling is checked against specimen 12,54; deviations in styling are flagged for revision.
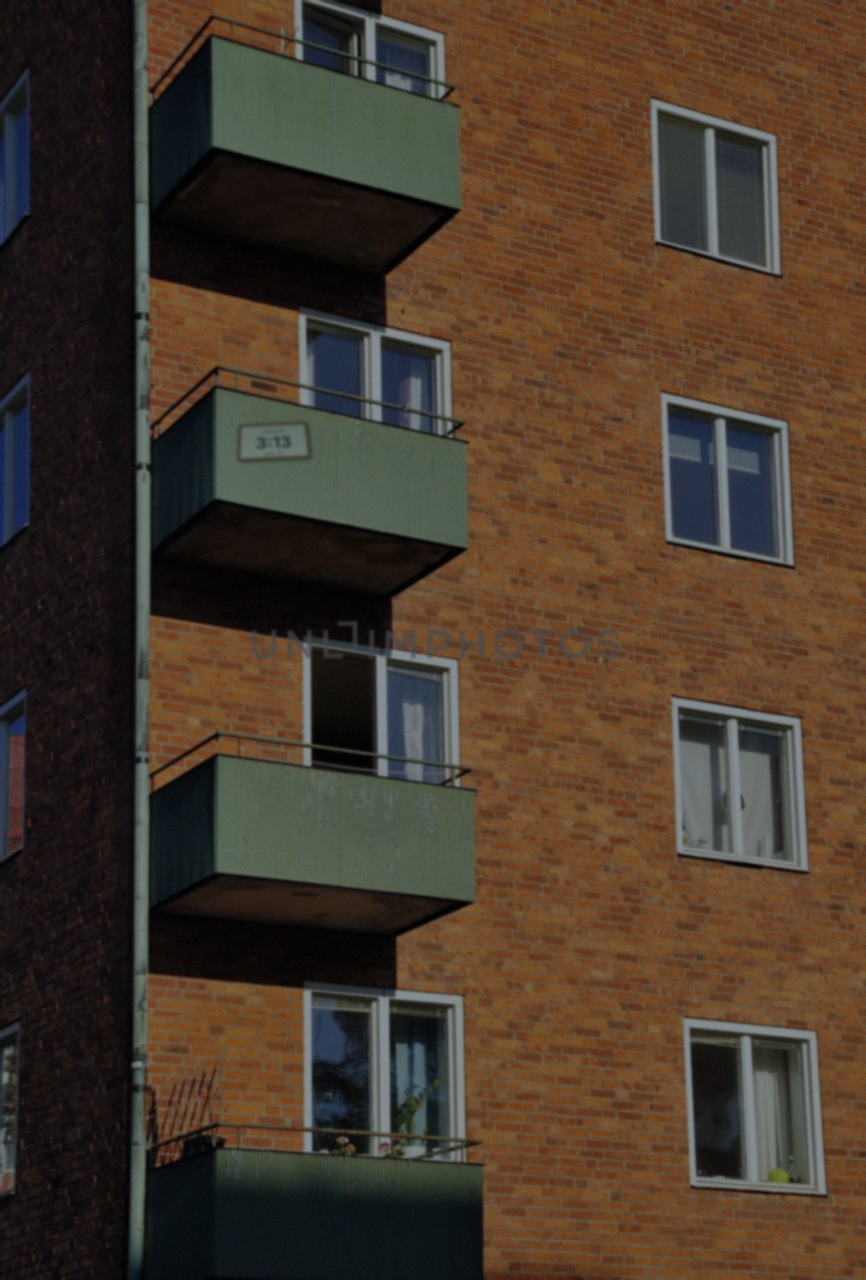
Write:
3,13
